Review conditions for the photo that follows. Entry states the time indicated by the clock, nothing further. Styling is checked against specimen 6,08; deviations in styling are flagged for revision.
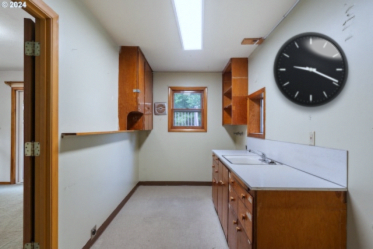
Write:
9,19
